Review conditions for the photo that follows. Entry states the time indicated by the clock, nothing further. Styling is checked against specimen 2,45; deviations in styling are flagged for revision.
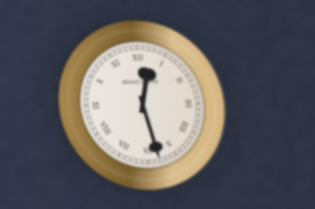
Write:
12,28
